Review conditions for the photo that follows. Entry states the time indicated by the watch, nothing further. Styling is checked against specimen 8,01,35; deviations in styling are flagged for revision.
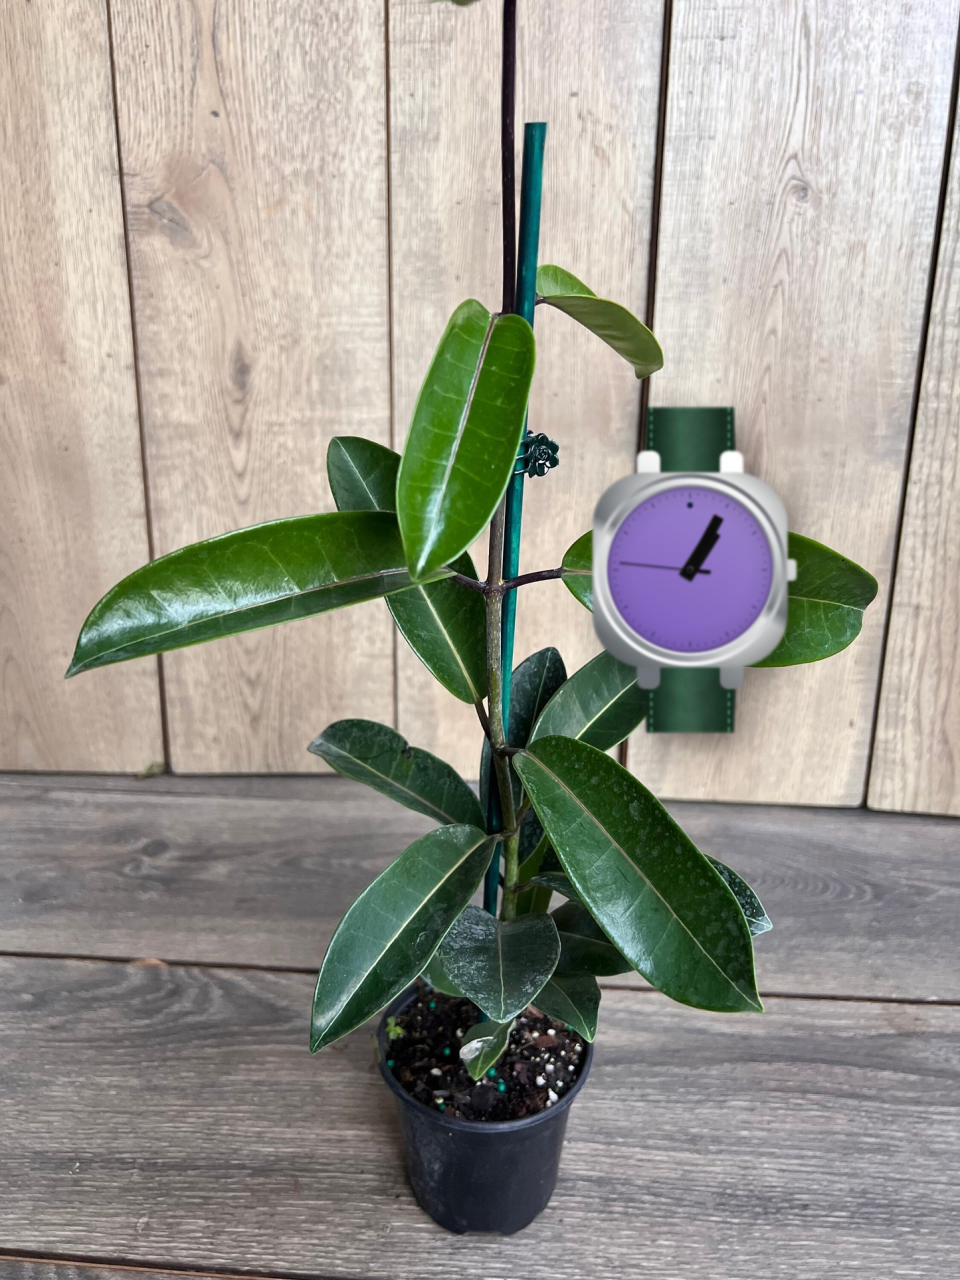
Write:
1,04,46
